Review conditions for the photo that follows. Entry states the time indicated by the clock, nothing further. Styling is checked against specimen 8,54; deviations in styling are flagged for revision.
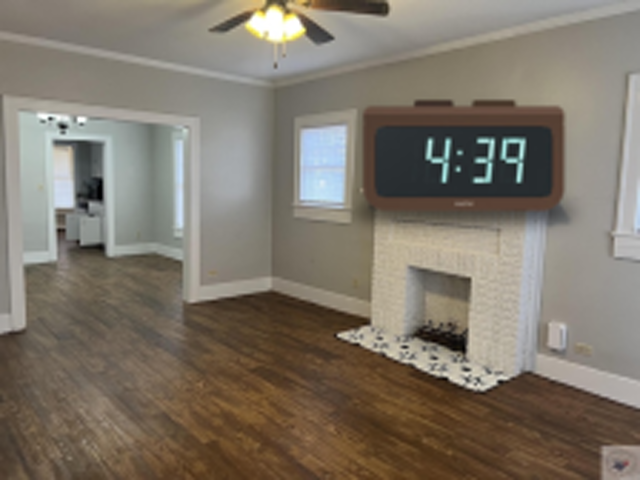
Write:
4,39
